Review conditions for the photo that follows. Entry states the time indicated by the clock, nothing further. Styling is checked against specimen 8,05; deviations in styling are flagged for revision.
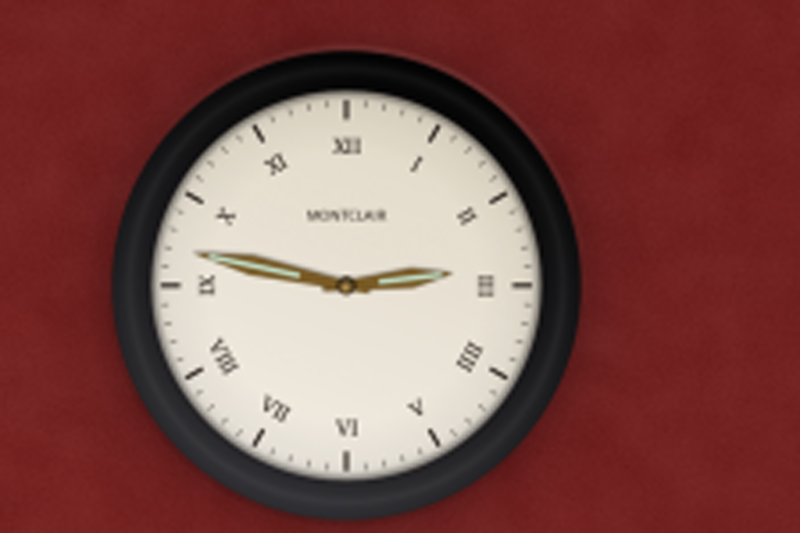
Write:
2,47
